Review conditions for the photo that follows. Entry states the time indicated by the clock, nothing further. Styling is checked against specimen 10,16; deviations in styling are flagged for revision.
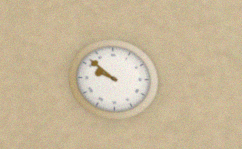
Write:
9,52
